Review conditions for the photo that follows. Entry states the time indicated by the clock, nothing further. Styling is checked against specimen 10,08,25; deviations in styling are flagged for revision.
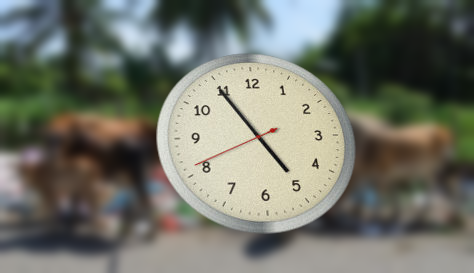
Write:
4,54,41
